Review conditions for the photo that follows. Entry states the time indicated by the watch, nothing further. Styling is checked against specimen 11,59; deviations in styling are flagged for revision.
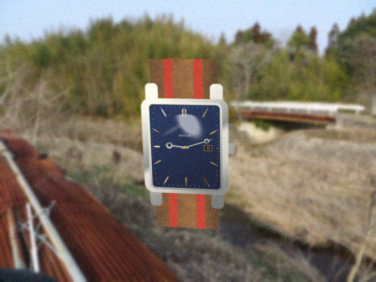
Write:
9,12
